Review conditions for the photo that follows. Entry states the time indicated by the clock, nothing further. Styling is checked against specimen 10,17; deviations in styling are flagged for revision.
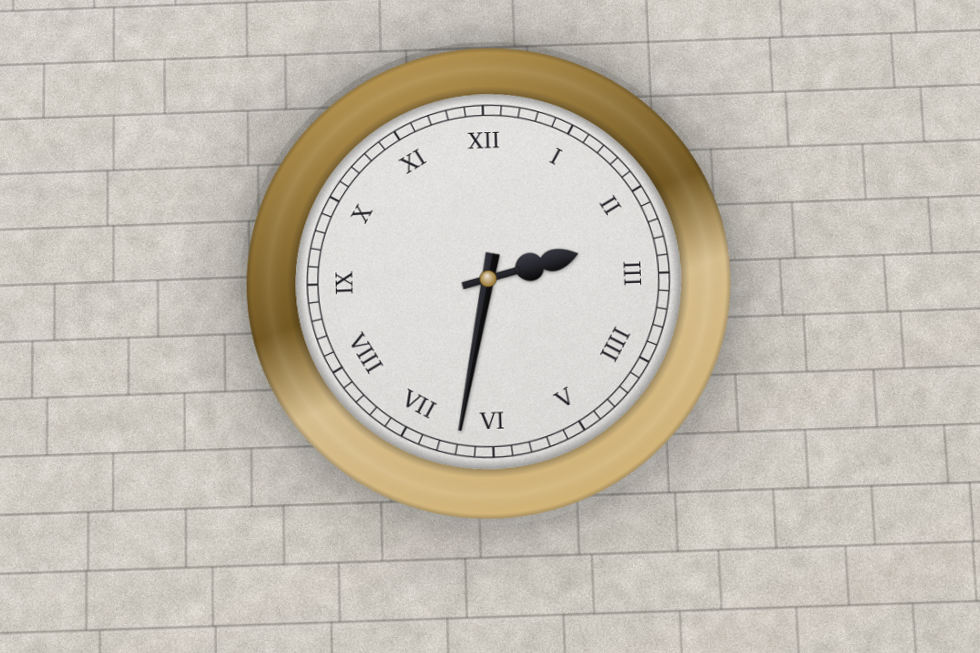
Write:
2,32
